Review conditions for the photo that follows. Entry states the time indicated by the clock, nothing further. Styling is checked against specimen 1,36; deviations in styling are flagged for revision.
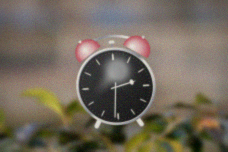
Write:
2,31
